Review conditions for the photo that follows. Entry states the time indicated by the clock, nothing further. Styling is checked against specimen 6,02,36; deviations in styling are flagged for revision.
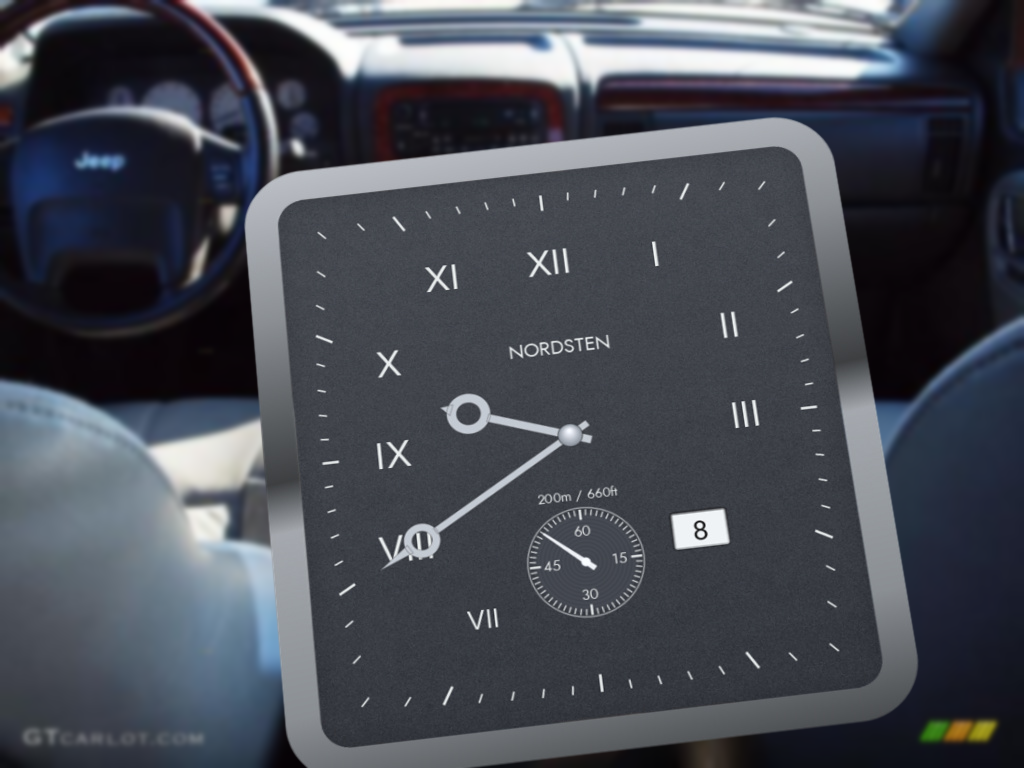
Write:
9,39,52
